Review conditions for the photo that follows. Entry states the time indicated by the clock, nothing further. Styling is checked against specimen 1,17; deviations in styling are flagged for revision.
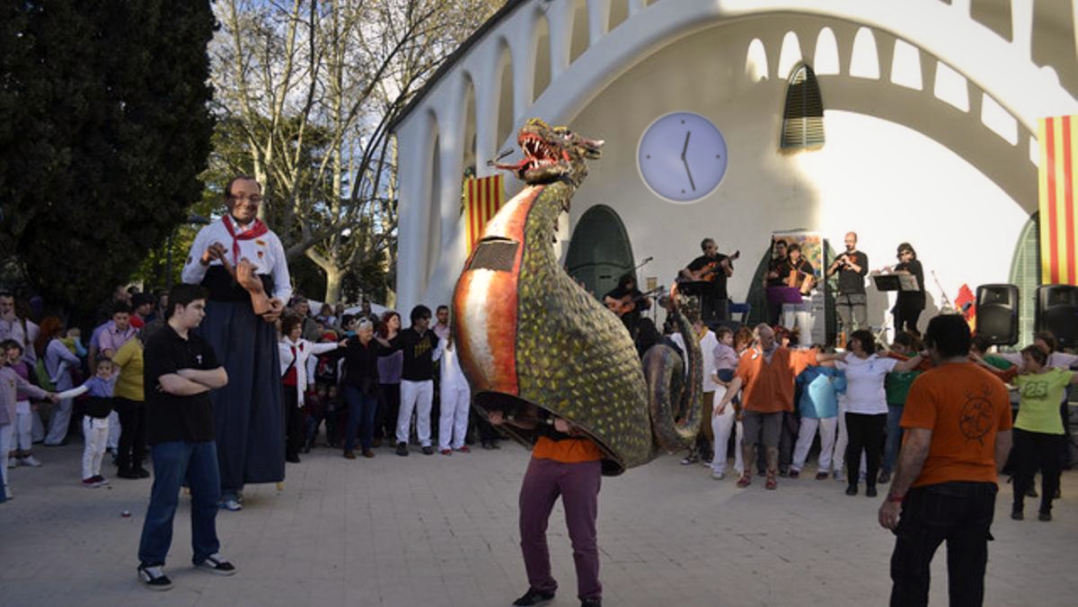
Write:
12,27
